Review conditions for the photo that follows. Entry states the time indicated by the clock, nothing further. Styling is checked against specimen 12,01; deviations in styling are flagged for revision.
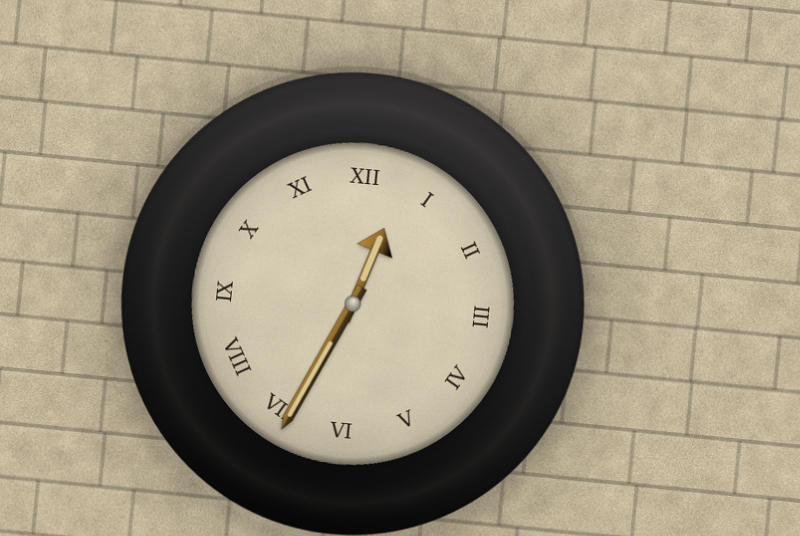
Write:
12,34
